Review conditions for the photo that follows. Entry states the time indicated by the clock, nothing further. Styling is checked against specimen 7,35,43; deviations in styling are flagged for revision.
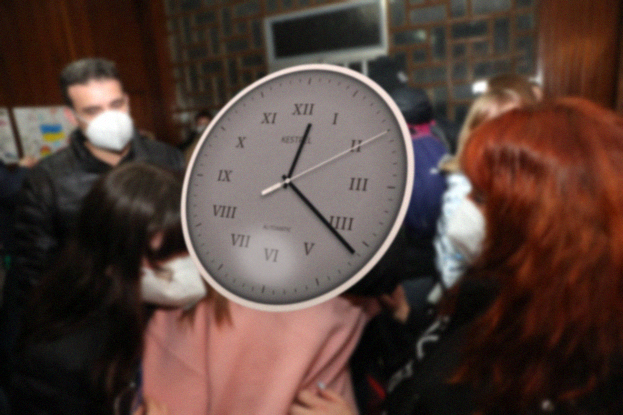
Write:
12,21,10
